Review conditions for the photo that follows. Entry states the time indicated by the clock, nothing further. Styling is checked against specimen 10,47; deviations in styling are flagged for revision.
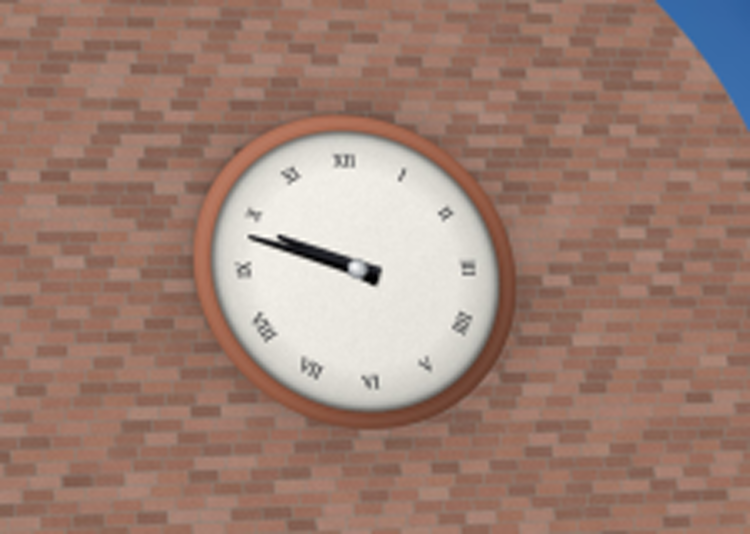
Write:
9,48
